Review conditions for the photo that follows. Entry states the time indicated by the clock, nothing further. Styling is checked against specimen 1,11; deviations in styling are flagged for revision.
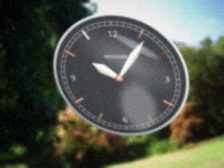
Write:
10,06
